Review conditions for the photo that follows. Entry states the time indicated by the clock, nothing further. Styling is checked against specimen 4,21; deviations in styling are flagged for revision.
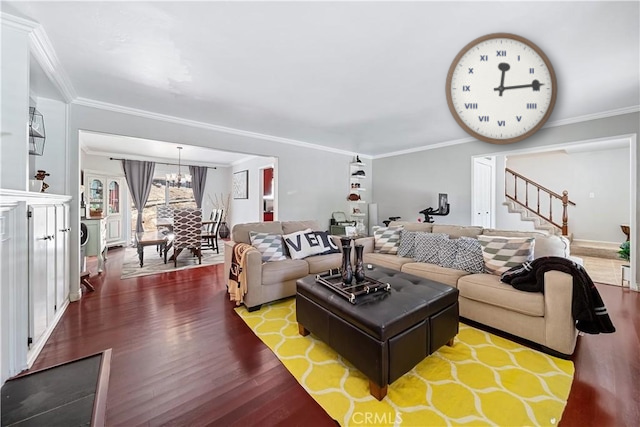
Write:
12,14
